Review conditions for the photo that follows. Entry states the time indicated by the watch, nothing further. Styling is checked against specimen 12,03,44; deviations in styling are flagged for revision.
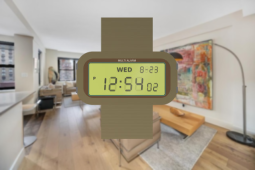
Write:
12,54,02
